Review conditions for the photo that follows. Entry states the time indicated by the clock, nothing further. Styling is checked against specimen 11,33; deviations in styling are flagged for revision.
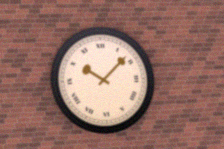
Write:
10,08
